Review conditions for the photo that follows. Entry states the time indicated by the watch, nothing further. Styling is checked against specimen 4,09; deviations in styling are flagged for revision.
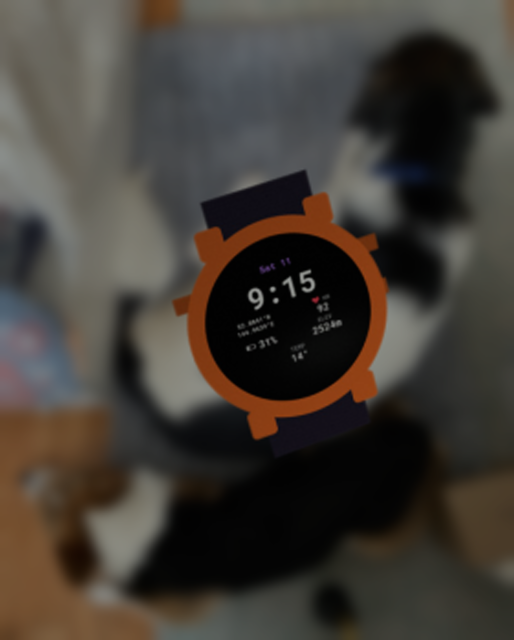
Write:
9,15
